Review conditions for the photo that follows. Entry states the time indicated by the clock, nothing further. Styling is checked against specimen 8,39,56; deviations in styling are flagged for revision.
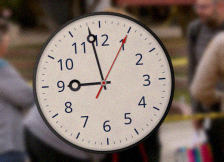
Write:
8,58,05
